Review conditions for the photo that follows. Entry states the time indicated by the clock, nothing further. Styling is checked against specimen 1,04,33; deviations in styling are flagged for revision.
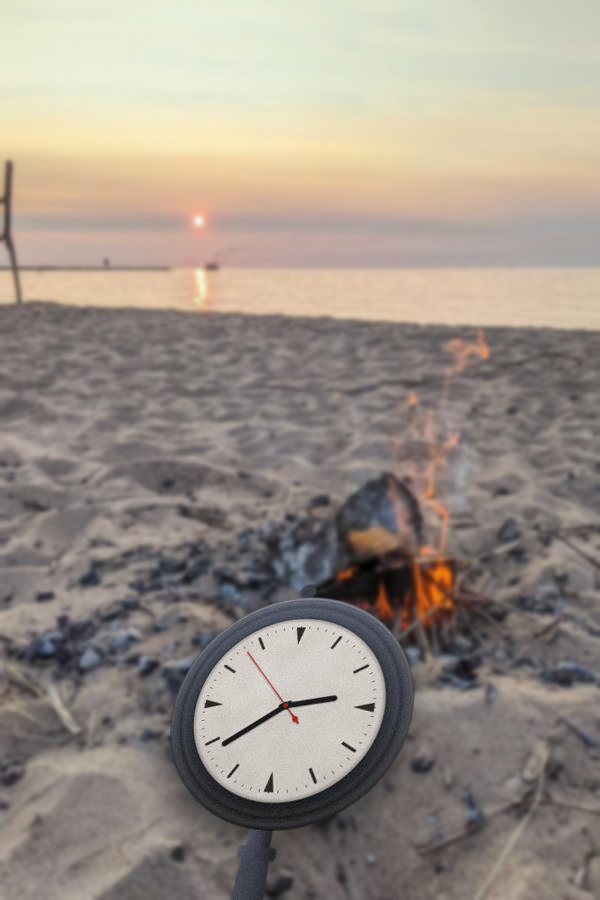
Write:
2,38,53
